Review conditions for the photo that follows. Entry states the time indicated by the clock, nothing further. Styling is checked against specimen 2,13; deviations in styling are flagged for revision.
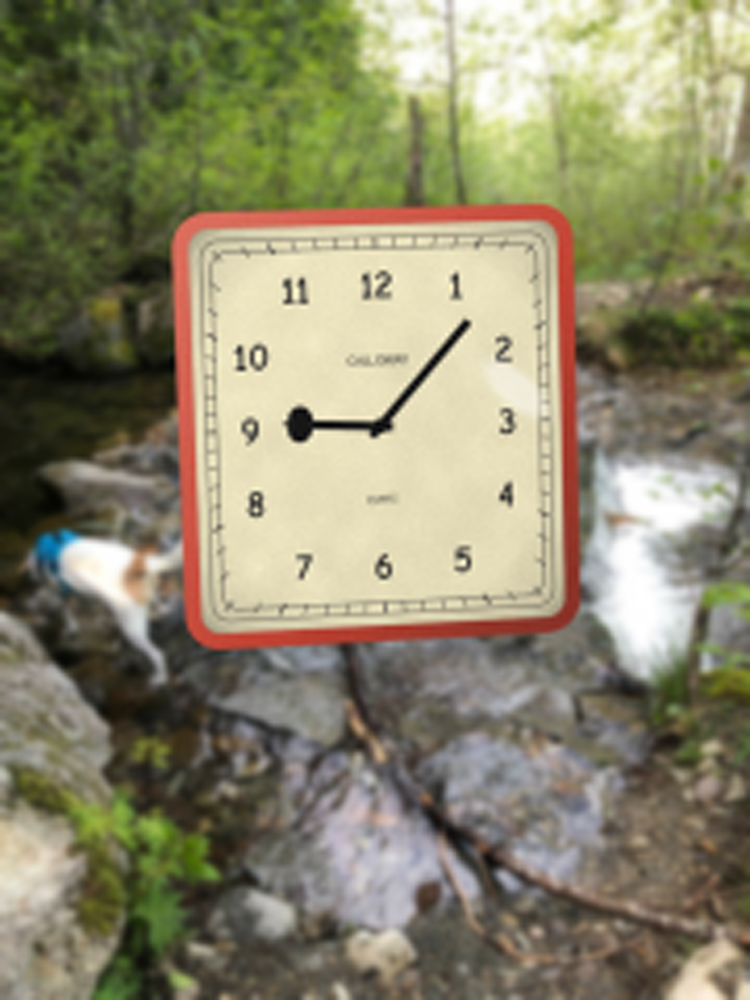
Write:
9,07
